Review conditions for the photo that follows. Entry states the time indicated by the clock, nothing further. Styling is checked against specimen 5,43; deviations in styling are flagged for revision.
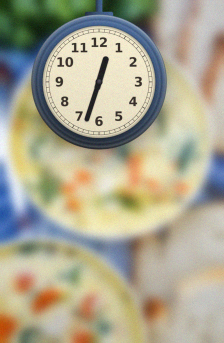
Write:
12,33
